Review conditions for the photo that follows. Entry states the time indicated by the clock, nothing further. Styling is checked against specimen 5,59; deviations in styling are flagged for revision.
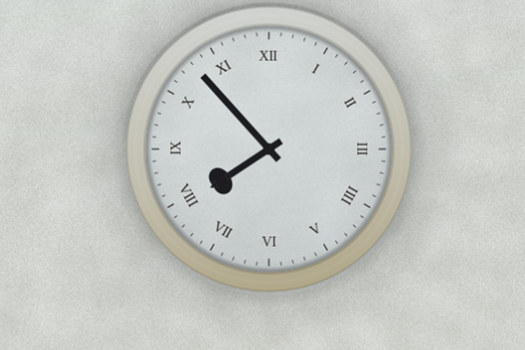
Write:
7,53
